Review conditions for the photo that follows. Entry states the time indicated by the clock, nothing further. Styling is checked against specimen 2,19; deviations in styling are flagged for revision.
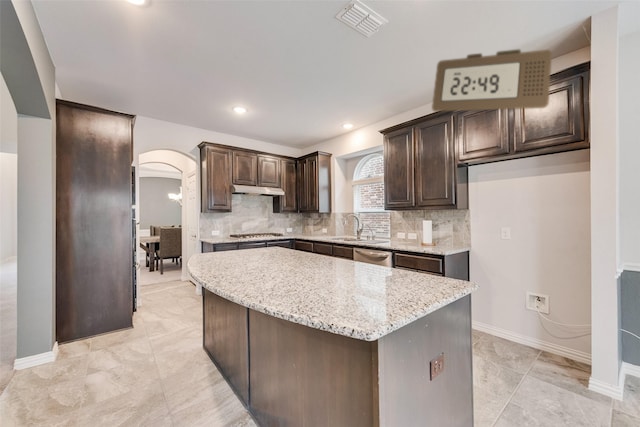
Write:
22,49
